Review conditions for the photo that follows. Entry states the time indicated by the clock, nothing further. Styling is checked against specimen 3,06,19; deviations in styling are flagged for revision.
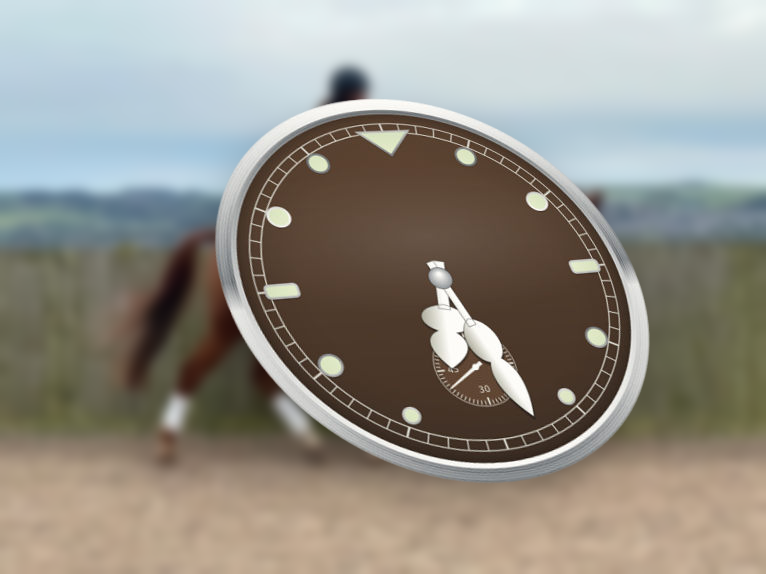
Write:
6,27,40
